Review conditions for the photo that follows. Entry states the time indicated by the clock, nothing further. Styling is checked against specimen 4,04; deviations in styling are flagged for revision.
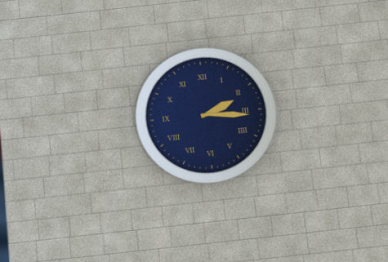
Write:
2,16
